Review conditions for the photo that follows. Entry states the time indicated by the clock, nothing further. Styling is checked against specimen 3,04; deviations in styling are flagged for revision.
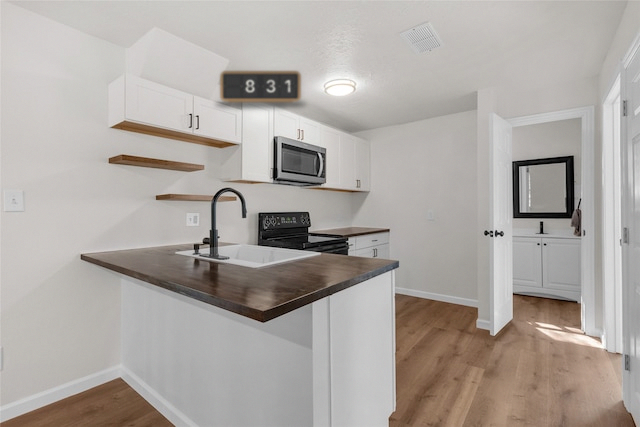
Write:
8,31
